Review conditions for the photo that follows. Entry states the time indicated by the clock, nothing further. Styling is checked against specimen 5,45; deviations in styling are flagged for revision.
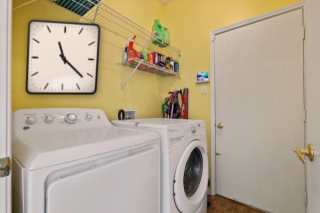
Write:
11,22
